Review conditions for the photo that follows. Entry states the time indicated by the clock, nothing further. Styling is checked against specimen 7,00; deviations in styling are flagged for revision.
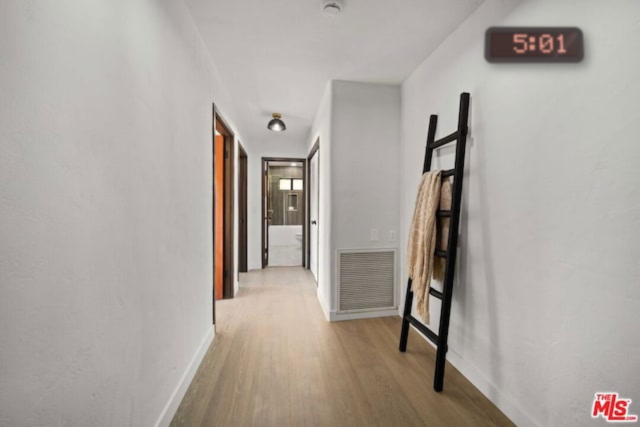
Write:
5,01
